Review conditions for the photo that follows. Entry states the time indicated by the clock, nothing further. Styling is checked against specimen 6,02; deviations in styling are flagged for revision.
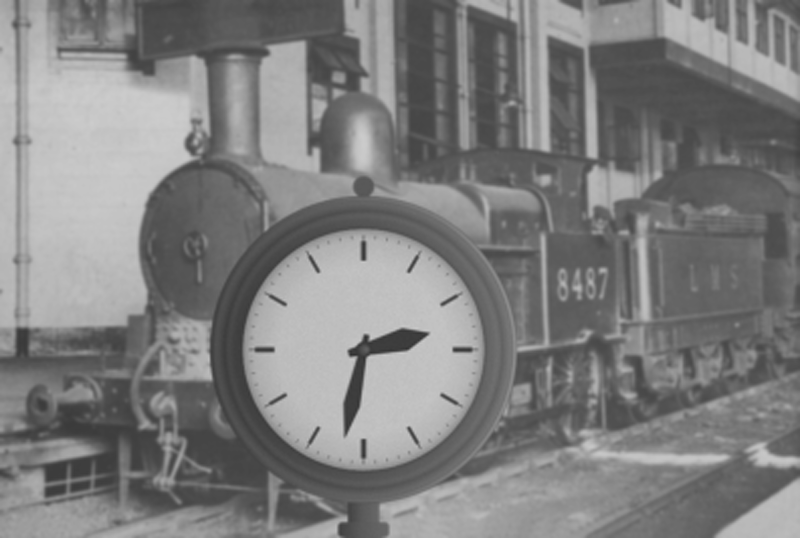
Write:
2,32
